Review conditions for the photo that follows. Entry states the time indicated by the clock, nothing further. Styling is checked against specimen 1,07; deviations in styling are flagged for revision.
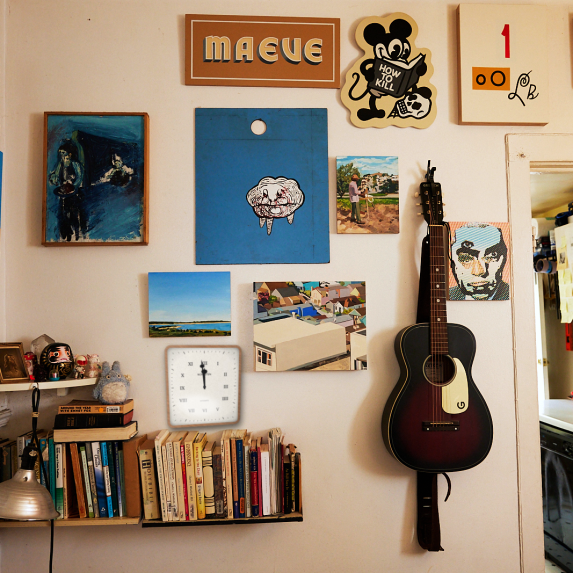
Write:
11,59
